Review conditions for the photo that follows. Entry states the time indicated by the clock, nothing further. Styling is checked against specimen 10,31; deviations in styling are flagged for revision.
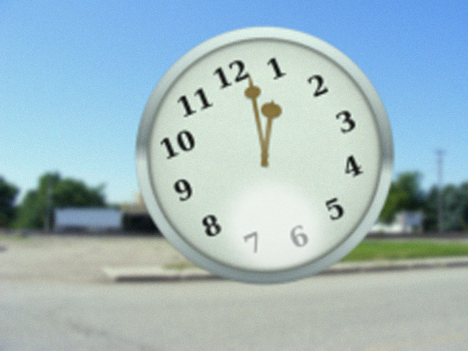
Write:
1,02
